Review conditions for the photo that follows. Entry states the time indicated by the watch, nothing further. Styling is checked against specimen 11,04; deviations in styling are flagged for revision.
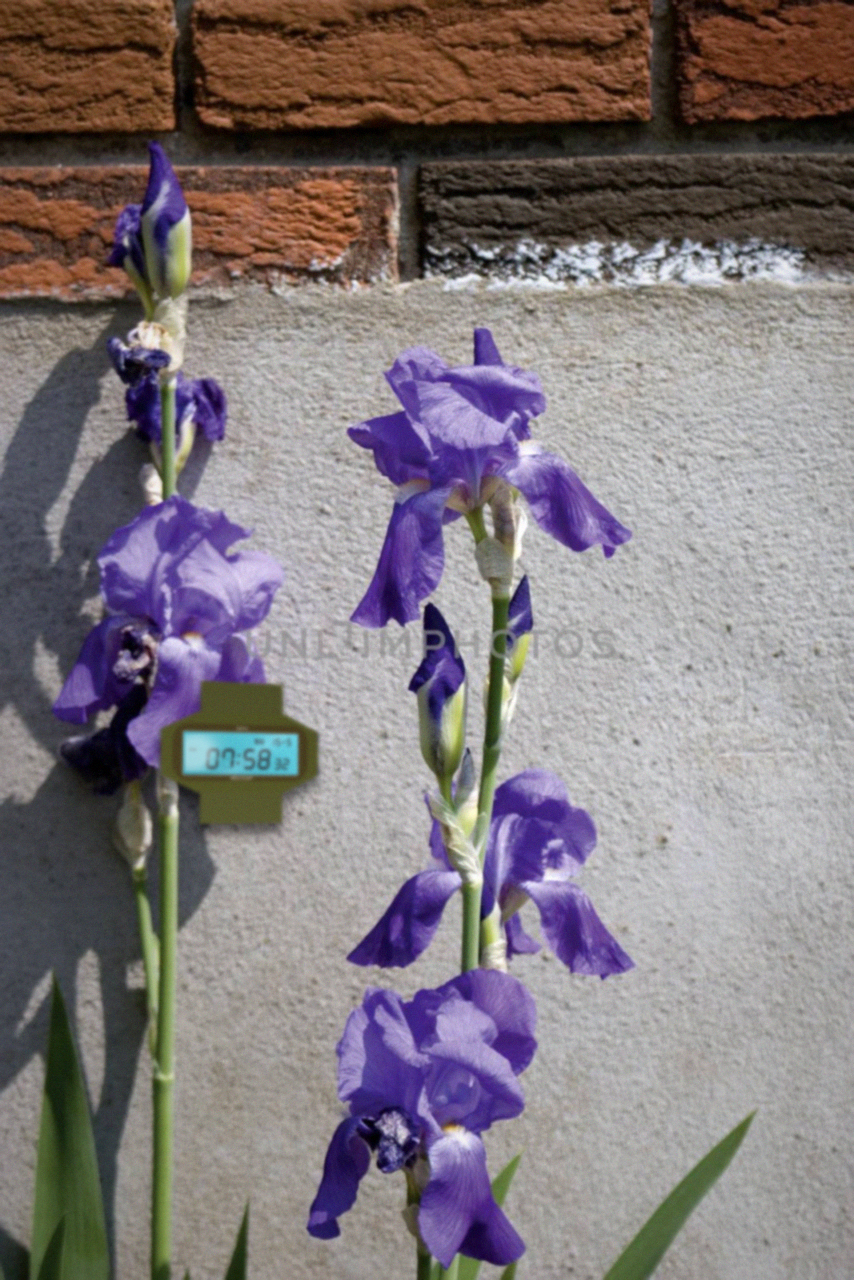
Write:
7,58
